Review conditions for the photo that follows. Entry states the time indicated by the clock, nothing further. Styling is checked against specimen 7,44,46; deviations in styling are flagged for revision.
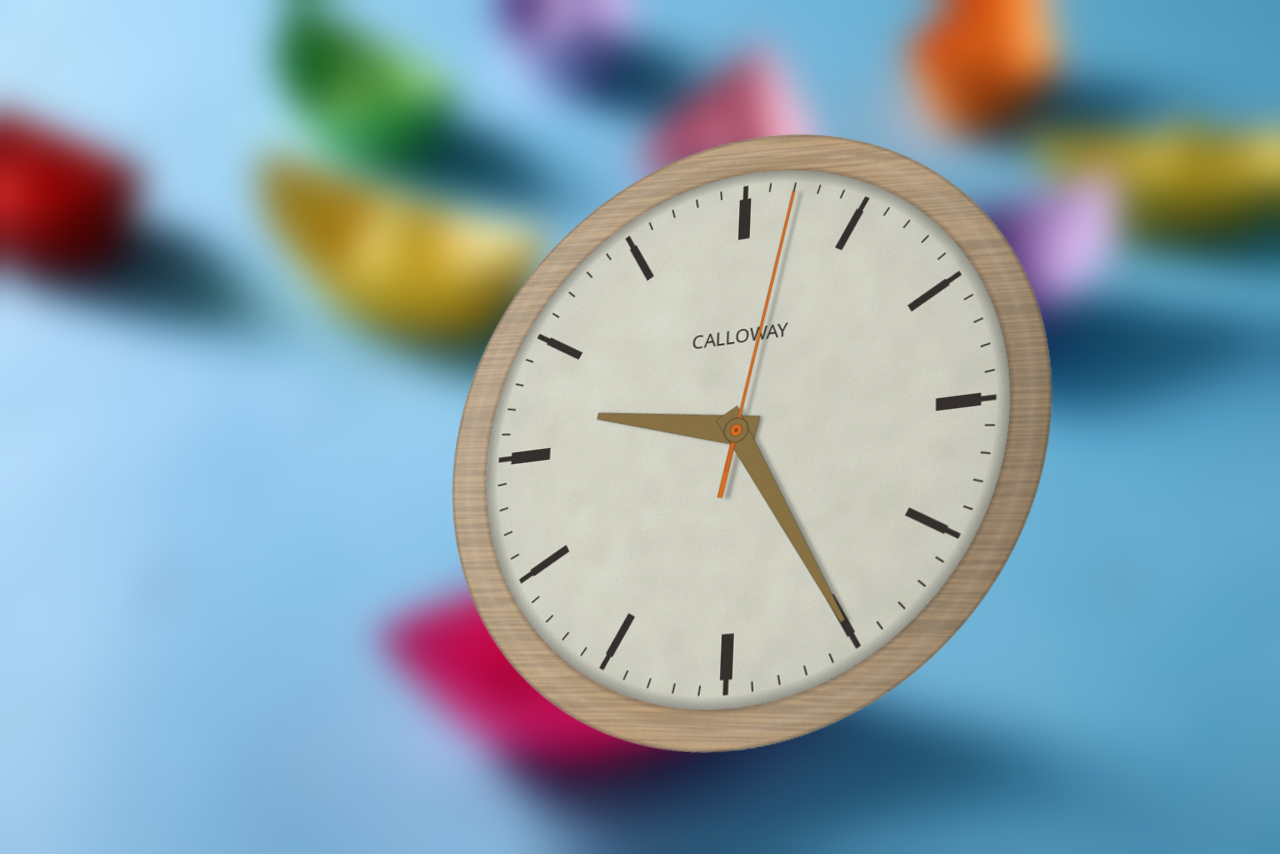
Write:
9,25,02
